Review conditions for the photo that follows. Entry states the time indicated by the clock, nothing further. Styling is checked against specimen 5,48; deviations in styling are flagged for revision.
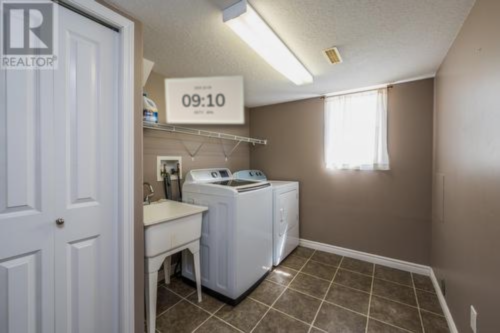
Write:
9,10
